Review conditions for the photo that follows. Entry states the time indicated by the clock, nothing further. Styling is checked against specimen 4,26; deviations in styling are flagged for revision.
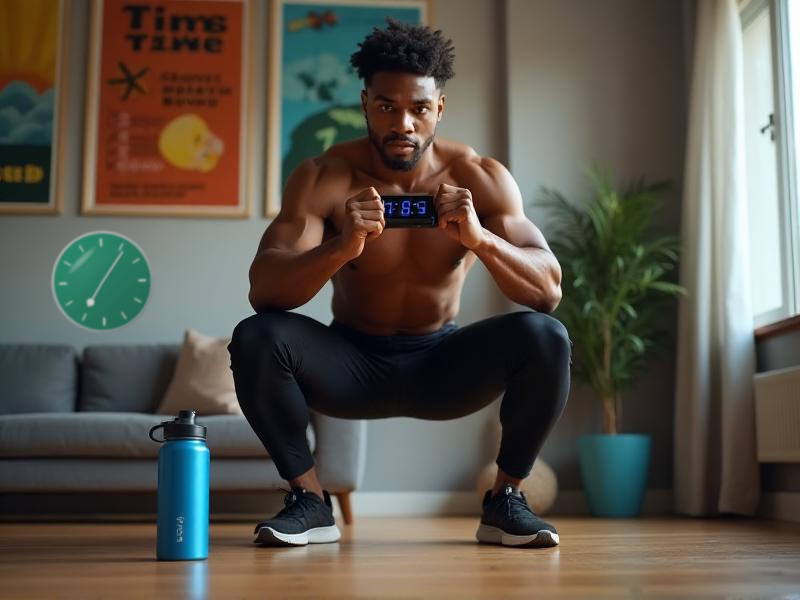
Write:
7,06
